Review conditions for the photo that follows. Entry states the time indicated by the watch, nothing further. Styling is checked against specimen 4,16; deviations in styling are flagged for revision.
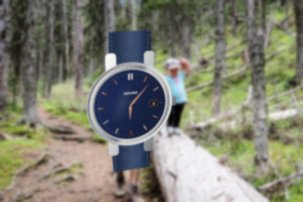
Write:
6,07
